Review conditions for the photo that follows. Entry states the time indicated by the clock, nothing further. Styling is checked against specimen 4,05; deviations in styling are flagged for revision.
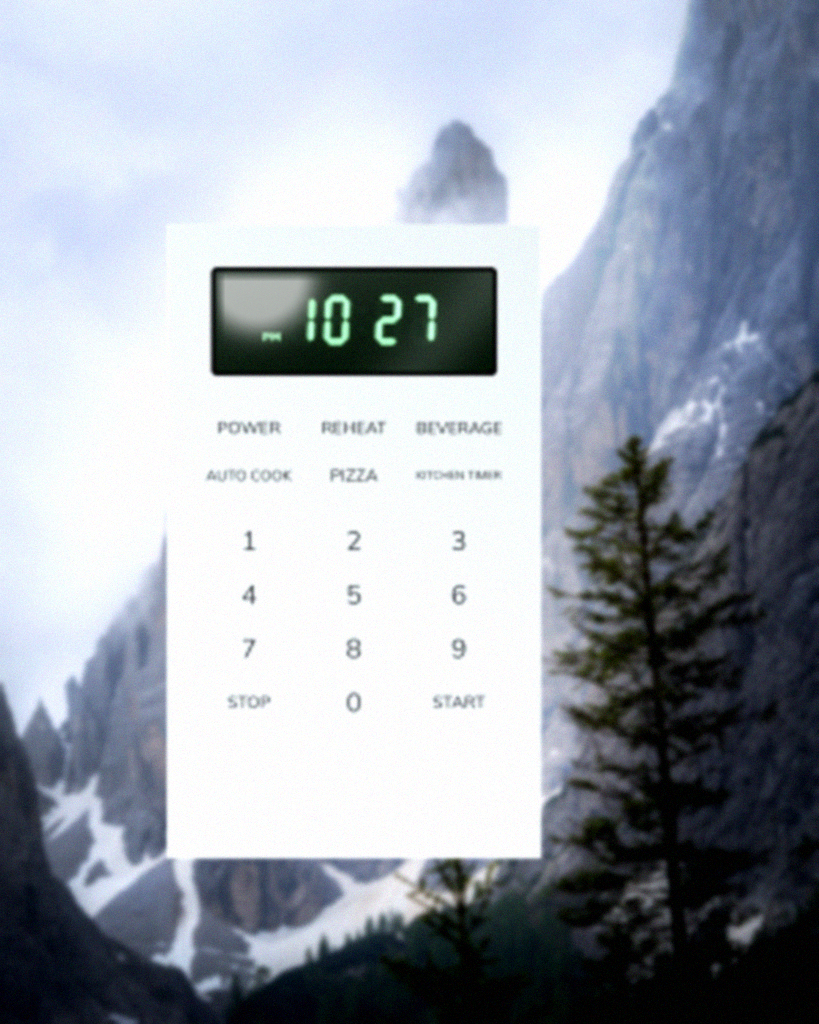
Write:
10,27
